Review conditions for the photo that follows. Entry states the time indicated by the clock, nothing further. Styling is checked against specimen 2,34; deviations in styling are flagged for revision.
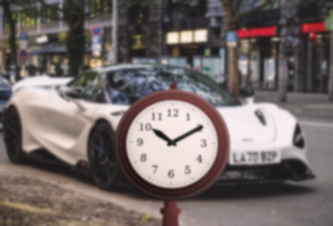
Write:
10,10
